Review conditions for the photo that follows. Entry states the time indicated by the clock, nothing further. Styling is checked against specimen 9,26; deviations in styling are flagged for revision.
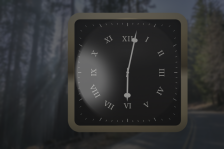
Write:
6,02
